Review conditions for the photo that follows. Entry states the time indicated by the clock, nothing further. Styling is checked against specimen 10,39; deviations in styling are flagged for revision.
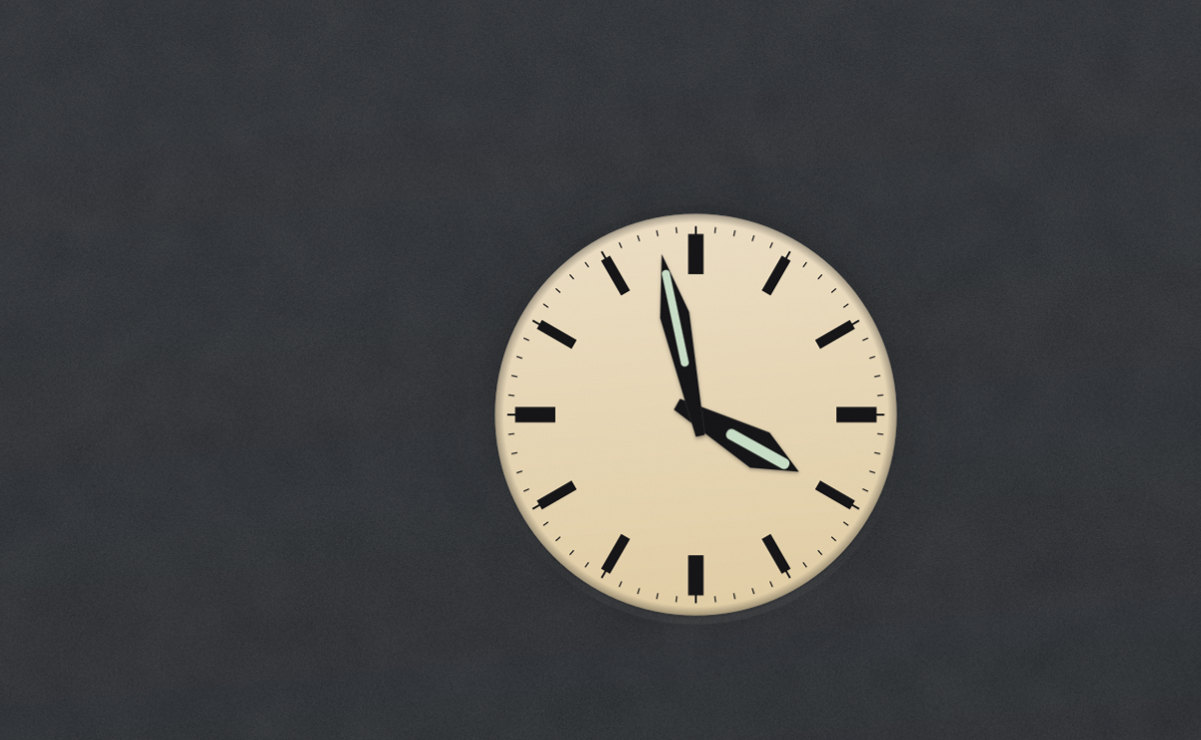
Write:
3,58
